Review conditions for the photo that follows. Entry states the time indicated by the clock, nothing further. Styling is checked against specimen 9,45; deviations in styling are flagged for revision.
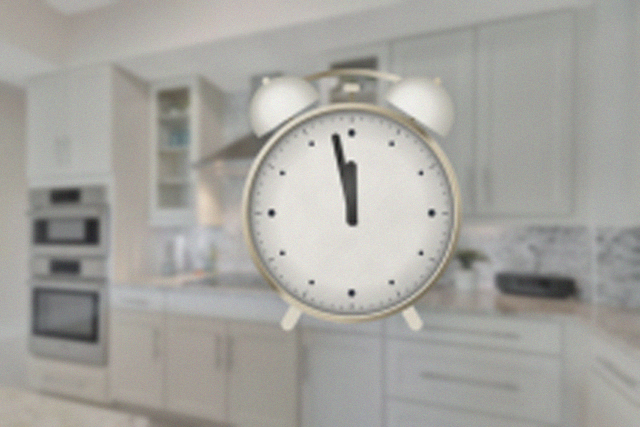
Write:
11,58
